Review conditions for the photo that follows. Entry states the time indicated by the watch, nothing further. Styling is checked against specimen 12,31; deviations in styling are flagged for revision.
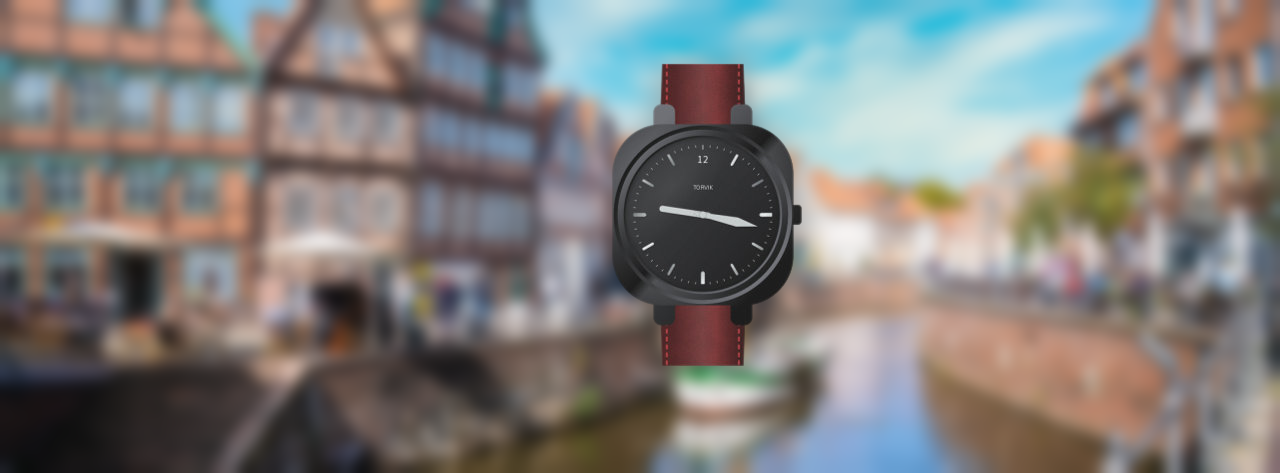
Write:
9,17
